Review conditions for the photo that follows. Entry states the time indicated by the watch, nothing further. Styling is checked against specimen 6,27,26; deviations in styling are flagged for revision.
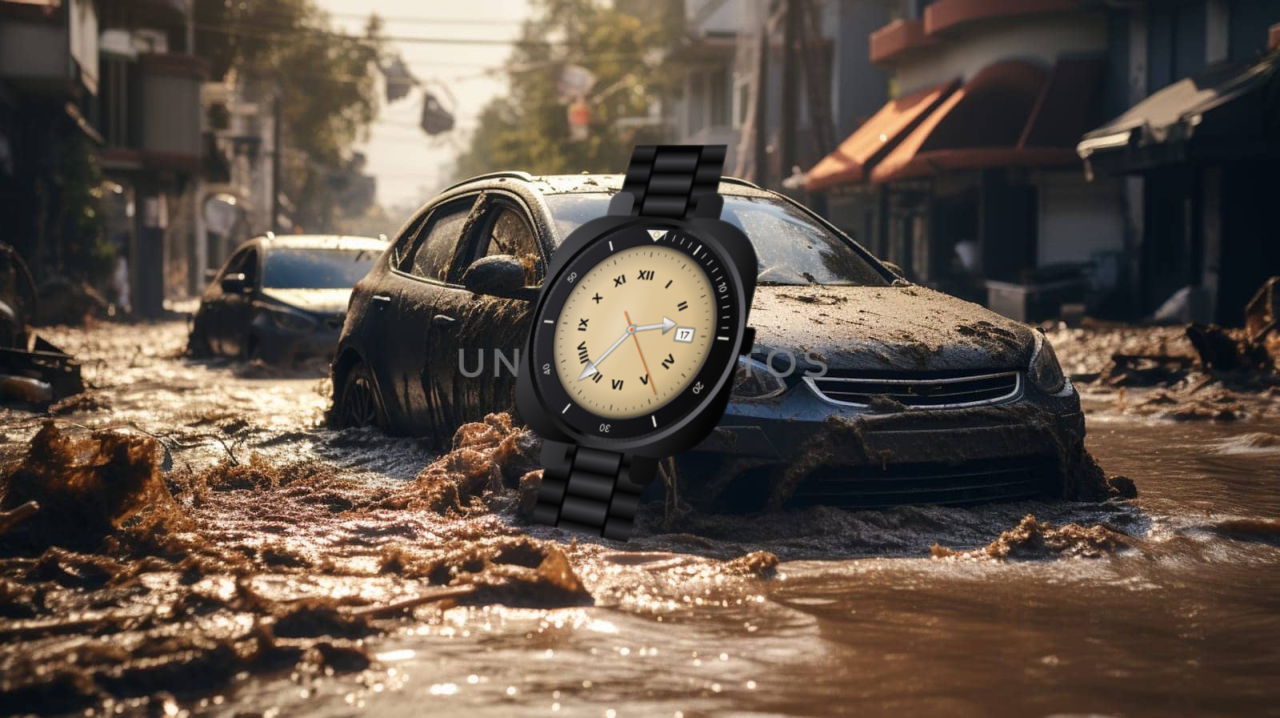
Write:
2,36,24
